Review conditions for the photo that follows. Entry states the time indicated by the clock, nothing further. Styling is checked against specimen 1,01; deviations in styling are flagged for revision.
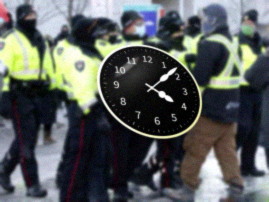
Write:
4,08
